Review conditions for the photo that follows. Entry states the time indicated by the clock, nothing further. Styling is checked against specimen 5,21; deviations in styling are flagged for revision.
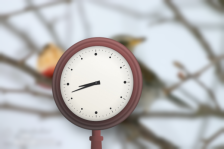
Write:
8,42
